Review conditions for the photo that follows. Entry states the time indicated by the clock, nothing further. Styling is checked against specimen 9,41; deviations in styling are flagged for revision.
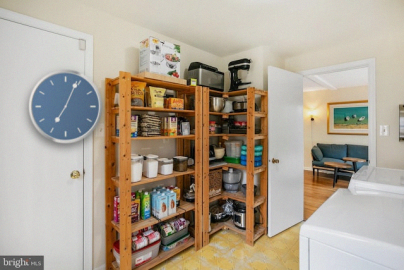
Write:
7,04
